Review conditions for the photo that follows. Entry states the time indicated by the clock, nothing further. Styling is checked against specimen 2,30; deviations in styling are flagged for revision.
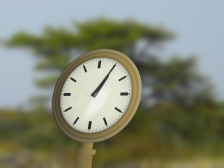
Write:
1,05
